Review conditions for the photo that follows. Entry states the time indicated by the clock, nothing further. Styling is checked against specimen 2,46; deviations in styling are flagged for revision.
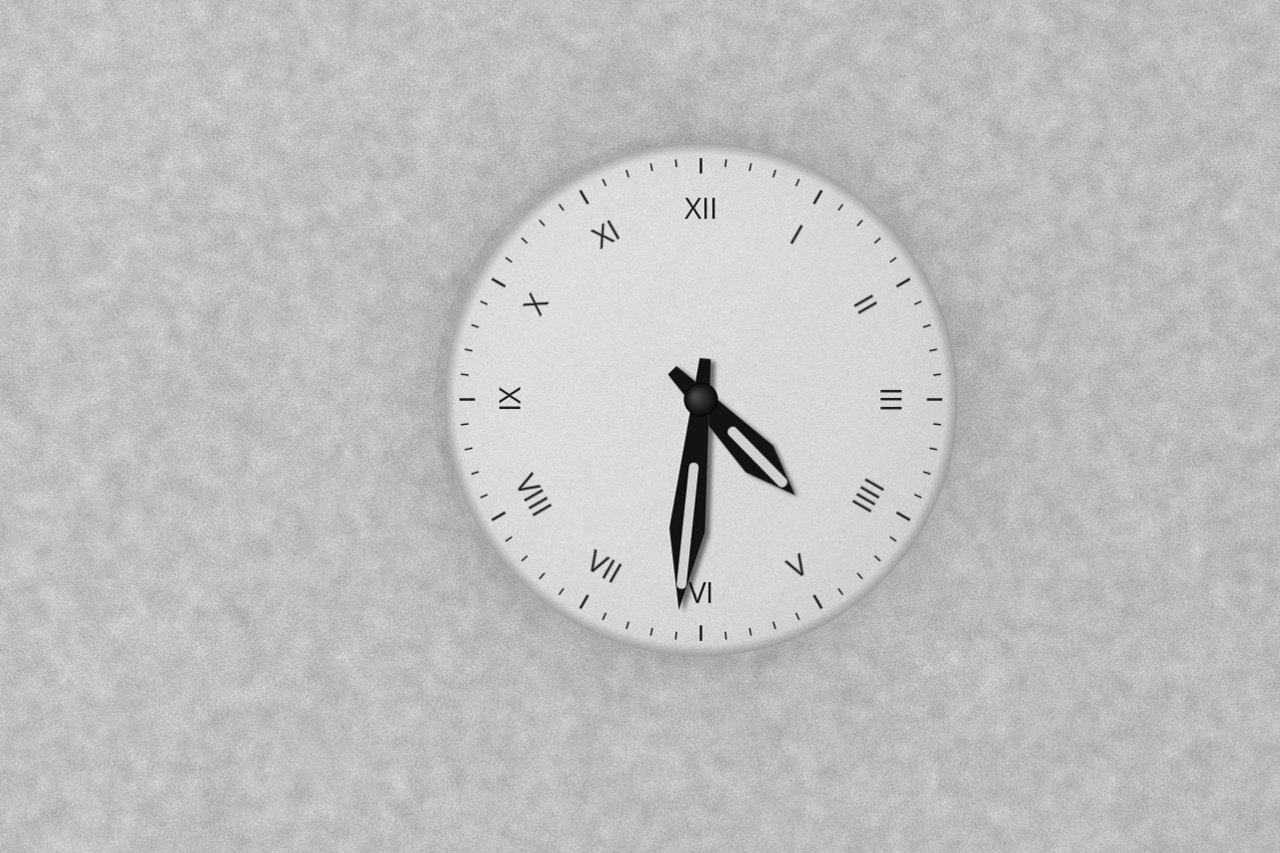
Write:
4,31
